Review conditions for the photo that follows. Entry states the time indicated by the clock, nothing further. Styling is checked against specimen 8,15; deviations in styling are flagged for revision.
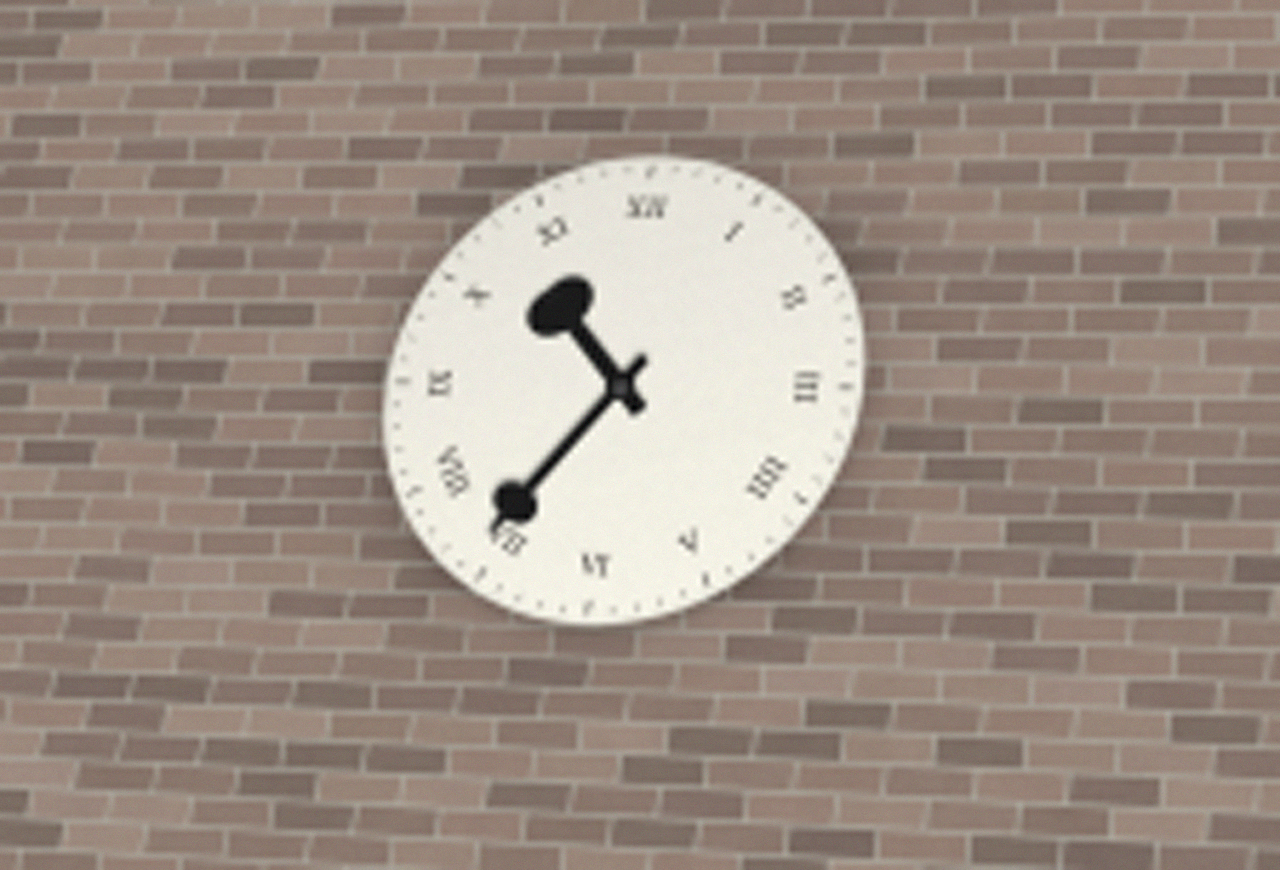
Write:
10,36
